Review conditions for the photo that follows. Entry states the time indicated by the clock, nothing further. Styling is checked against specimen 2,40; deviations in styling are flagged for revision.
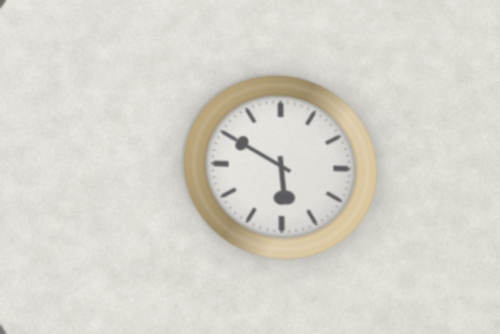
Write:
5,50
